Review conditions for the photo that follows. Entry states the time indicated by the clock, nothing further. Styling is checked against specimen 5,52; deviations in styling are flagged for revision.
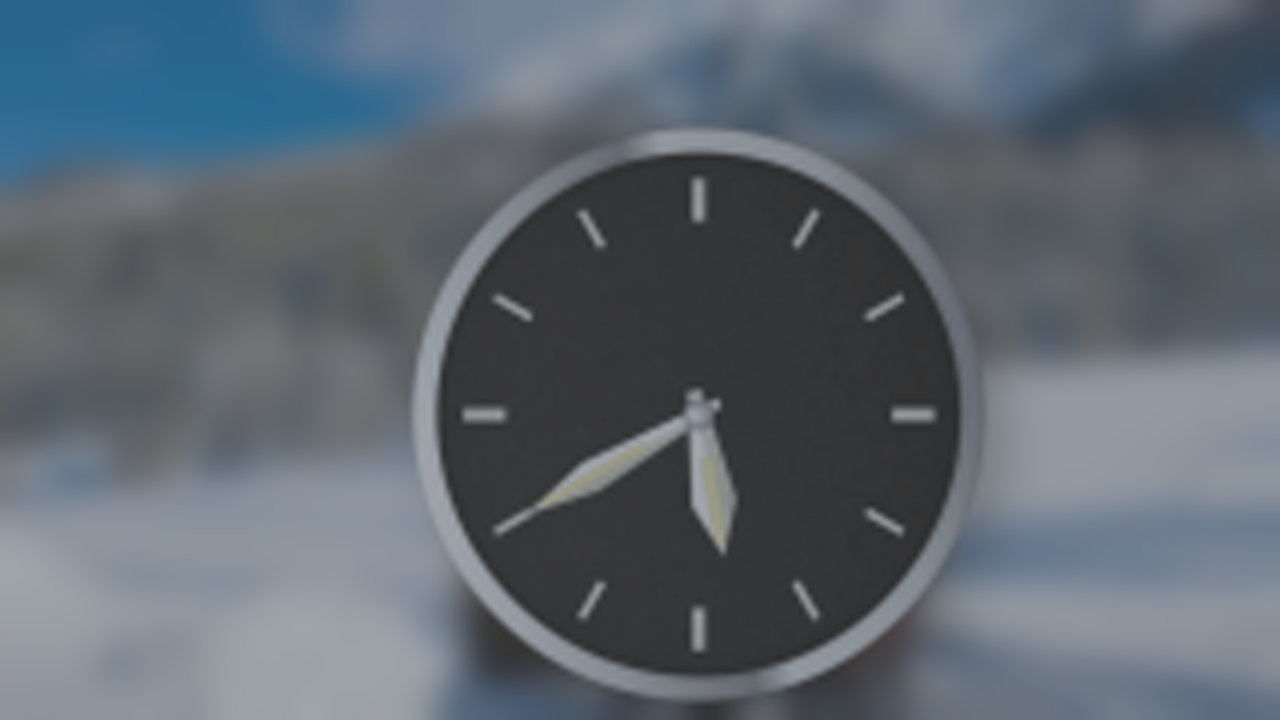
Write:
5,40
